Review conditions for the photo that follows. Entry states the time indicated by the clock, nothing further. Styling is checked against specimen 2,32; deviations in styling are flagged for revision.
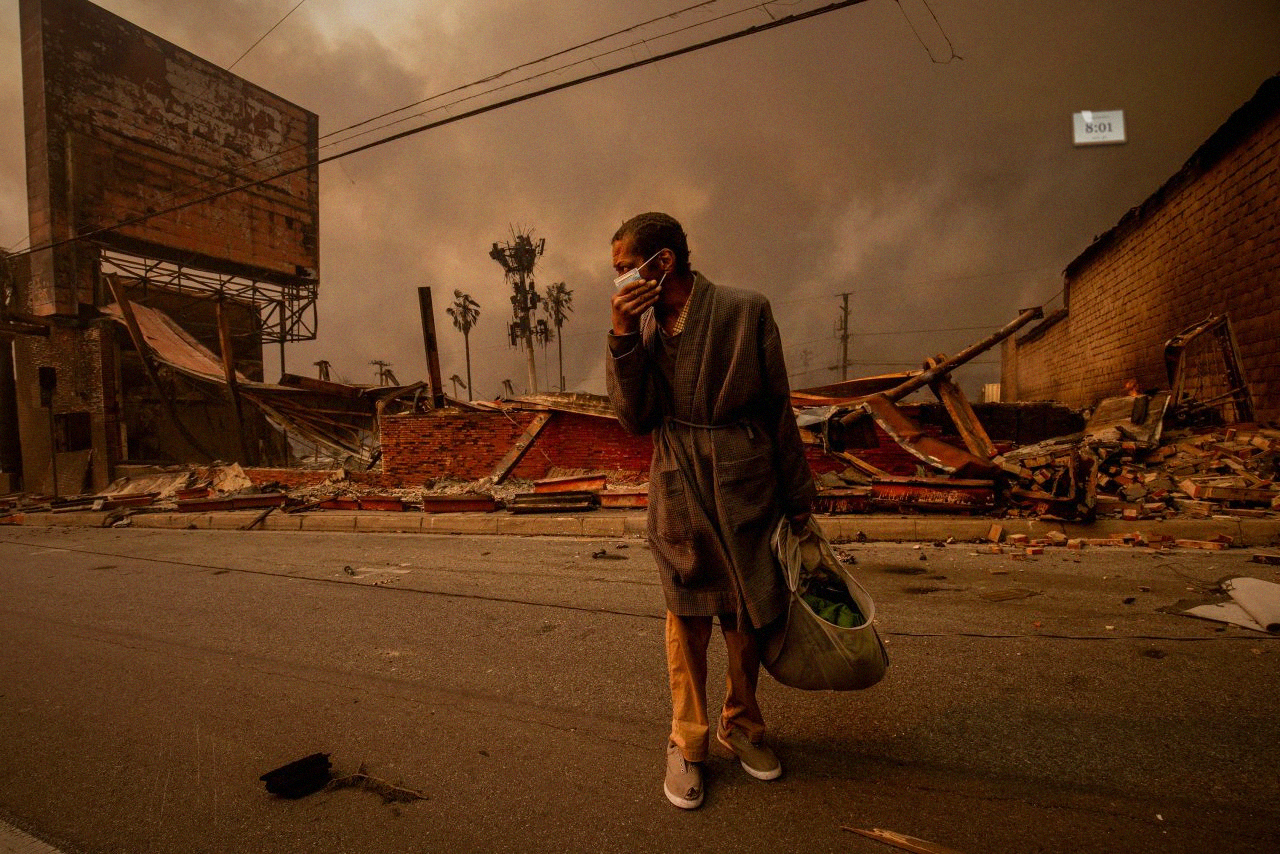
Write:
8,01
